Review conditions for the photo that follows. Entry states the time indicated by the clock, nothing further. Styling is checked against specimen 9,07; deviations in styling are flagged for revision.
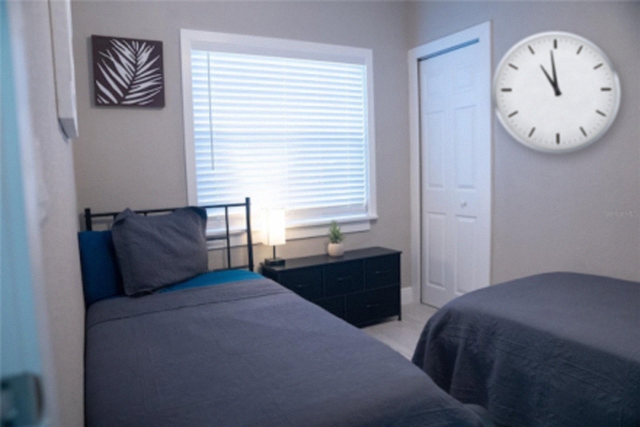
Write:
10,59
